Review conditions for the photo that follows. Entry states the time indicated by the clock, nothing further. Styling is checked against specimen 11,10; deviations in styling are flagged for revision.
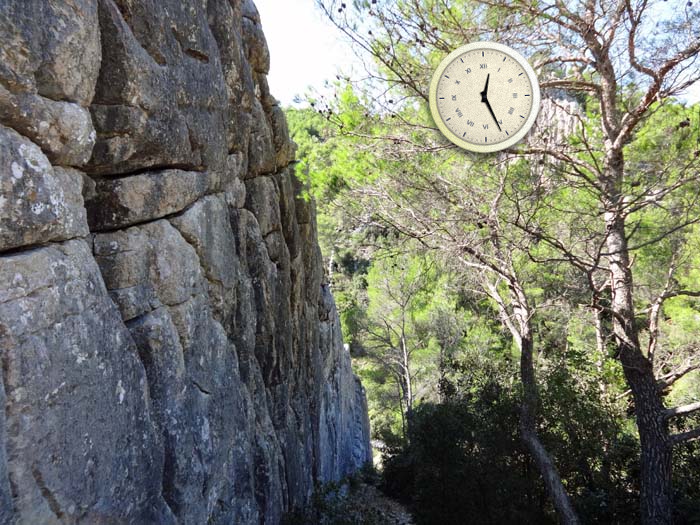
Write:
12,26
